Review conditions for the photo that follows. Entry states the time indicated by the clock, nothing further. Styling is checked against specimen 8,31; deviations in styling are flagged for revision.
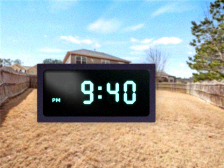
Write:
9,40
